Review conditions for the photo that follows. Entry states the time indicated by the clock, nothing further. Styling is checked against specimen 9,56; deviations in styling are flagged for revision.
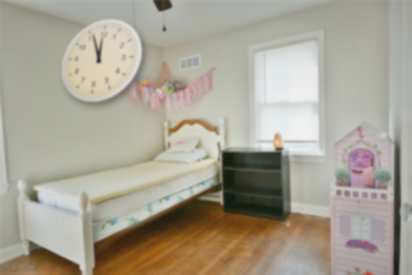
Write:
11,56
